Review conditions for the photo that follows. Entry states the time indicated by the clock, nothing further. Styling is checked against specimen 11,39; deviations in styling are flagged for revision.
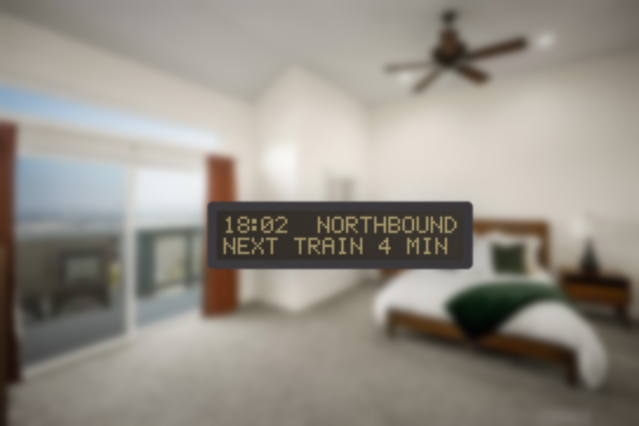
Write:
18,02
